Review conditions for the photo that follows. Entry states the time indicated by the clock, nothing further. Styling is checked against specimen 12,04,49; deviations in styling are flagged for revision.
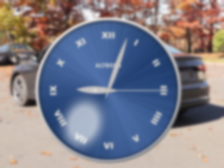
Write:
9,03,15
